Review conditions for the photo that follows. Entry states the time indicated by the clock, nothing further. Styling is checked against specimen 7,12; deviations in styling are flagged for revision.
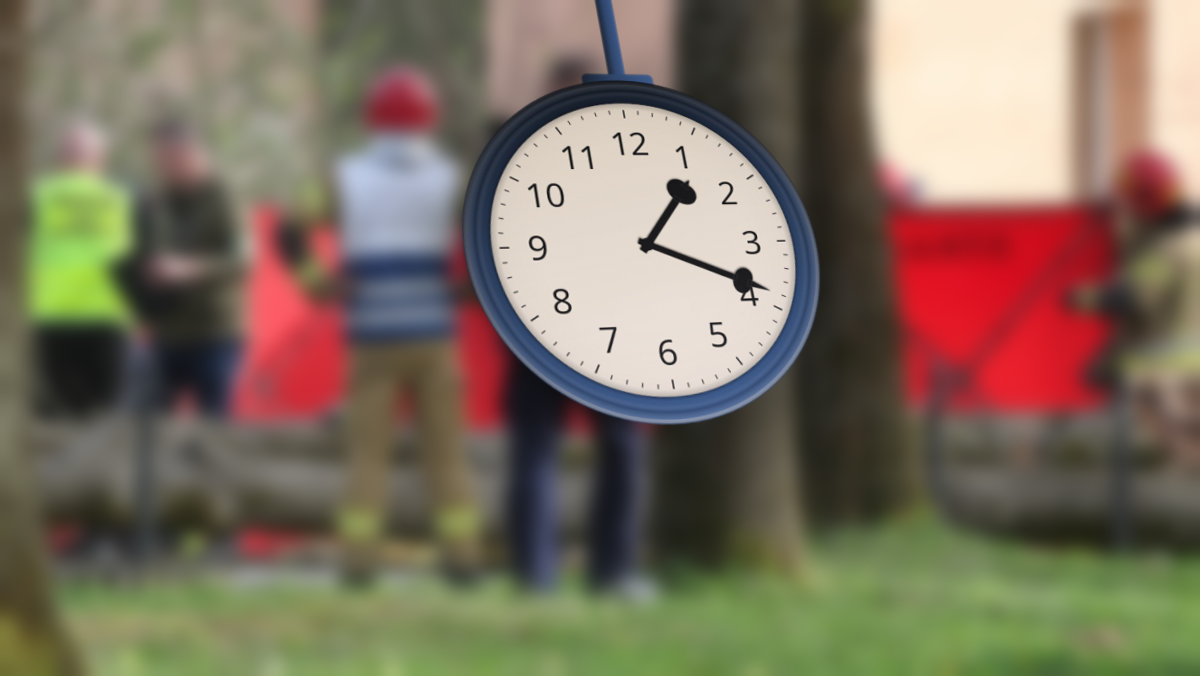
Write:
1,19
